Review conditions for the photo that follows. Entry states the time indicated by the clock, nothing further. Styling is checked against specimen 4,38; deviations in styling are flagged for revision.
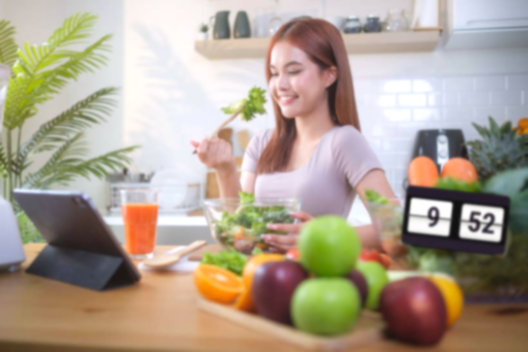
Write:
9,52
